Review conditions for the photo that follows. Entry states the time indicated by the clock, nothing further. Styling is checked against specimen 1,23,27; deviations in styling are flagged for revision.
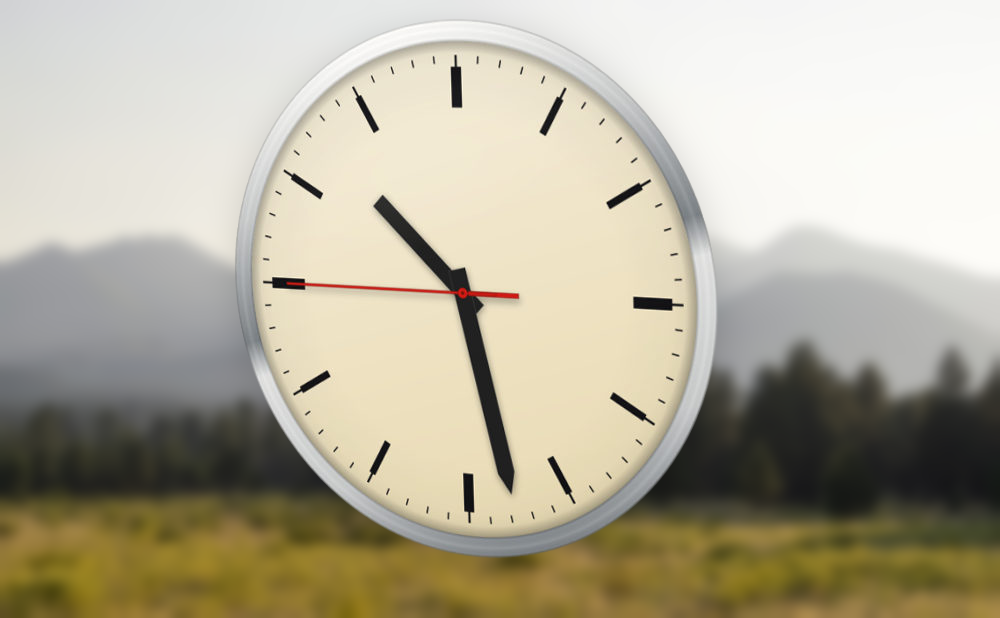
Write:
10,27,45
